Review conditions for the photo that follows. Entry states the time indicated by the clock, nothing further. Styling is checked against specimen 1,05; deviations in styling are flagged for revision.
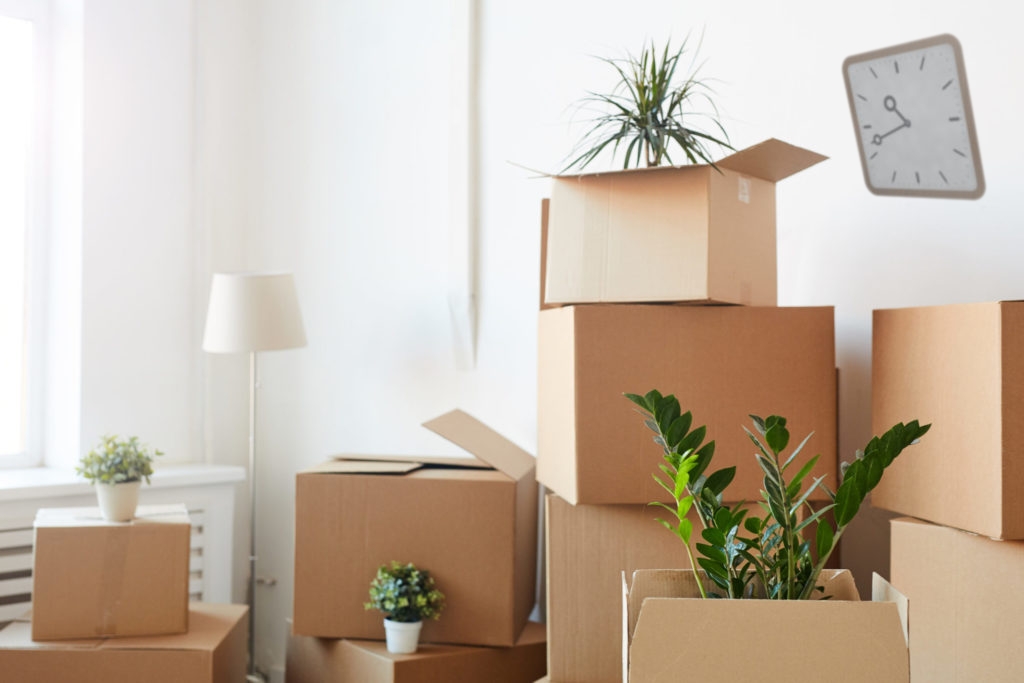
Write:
10,42
